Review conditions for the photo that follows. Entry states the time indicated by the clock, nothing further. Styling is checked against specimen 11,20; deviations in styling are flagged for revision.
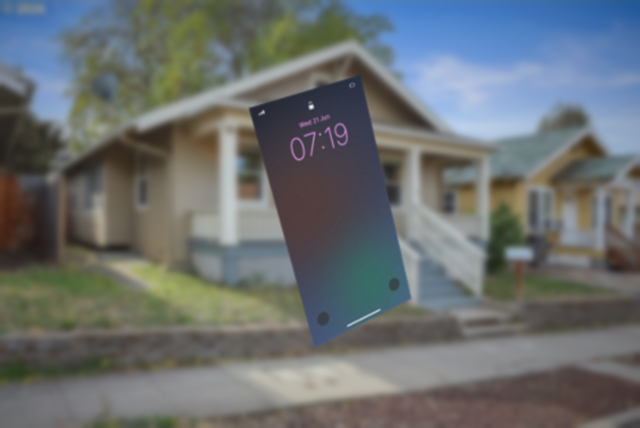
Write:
7,19
